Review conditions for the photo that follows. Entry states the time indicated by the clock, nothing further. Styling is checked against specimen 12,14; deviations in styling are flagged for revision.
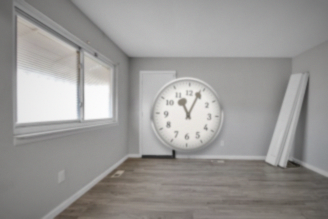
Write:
11,04
